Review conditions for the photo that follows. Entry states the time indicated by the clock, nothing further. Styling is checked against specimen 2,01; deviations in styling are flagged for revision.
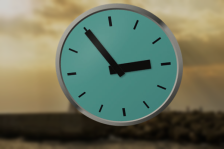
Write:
2,55
